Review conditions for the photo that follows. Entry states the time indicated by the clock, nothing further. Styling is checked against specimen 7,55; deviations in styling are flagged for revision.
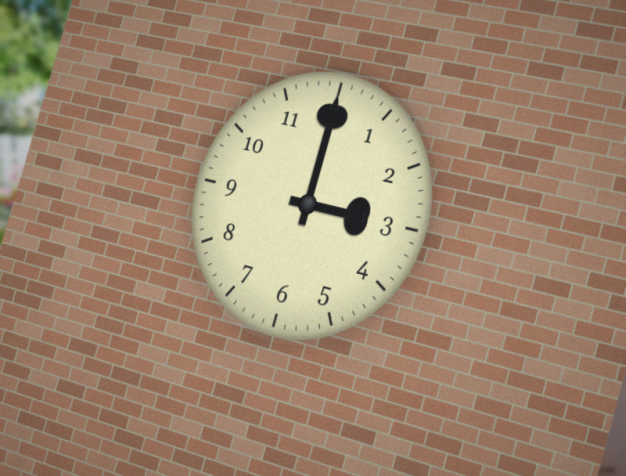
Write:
3,00
